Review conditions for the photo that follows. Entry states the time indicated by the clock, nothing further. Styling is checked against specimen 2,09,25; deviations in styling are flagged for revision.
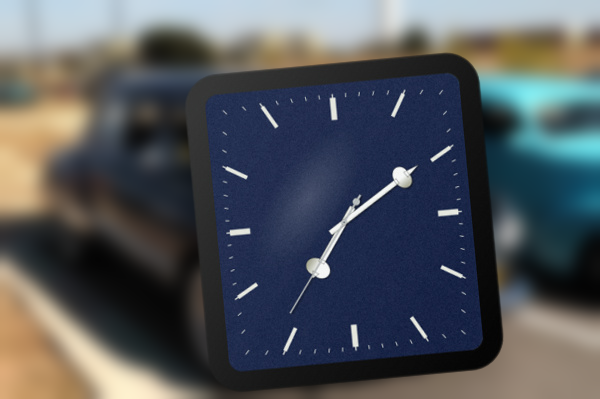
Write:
7,09,36
